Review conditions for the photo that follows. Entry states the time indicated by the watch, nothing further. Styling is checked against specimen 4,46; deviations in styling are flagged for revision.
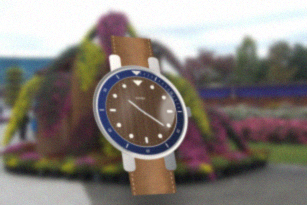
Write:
10,21
